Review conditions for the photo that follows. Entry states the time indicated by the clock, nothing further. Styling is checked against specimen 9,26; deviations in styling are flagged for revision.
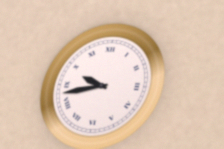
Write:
9,43
